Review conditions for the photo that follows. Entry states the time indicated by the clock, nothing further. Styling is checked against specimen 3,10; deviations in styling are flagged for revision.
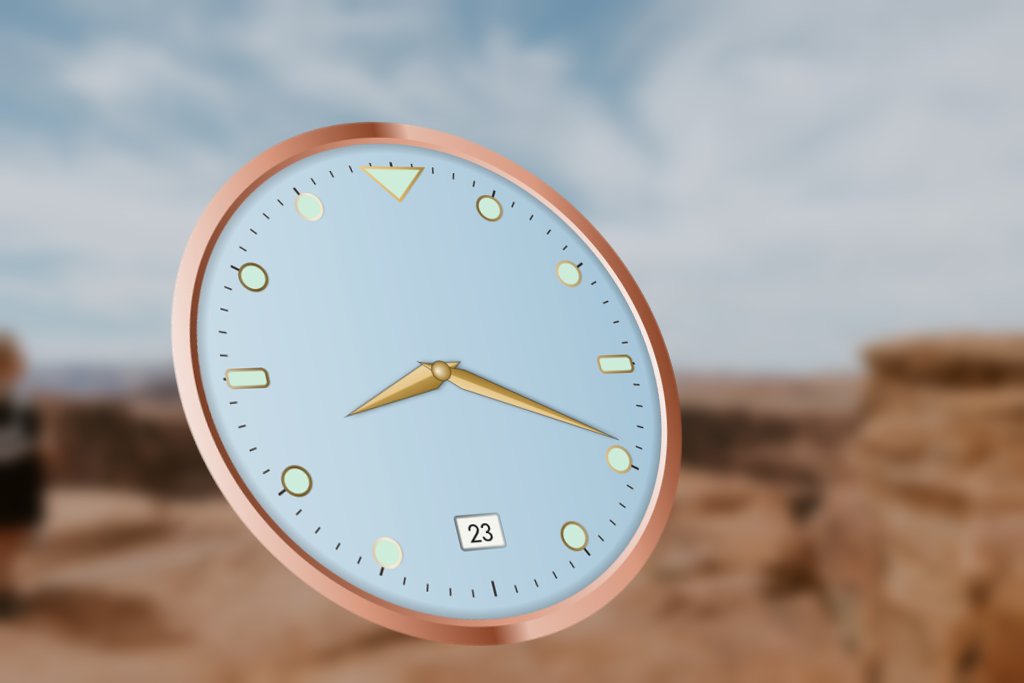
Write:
8,19
